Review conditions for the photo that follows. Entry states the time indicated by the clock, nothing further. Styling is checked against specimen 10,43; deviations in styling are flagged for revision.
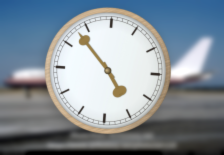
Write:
4,53
